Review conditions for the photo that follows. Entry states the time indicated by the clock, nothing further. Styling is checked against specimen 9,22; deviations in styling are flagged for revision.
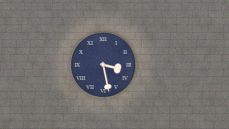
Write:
3,28
